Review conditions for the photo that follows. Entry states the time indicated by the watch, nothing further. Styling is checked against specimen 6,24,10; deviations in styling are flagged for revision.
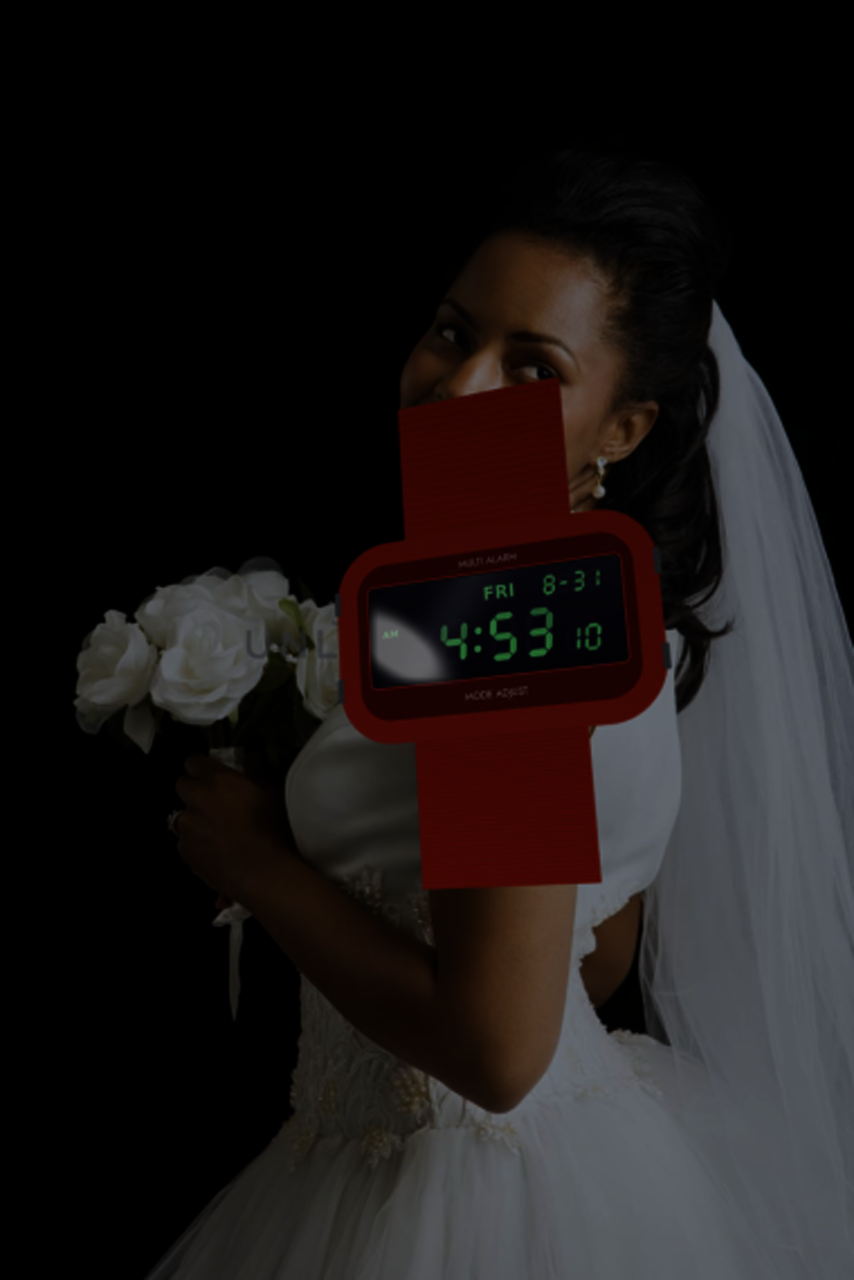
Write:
4,53,10
